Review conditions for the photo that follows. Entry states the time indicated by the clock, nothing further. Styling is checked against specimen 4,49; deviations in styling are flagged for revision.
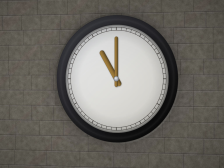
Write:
11,00
